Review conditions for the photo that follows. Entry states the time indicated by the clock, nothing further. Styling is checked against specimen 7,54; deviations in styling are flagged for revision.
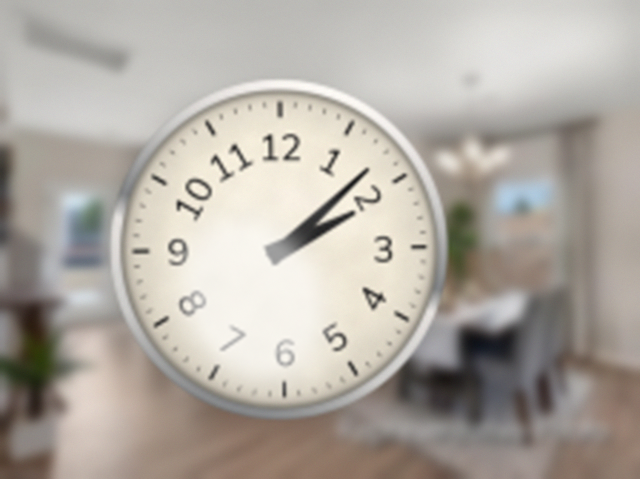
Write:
2,08
